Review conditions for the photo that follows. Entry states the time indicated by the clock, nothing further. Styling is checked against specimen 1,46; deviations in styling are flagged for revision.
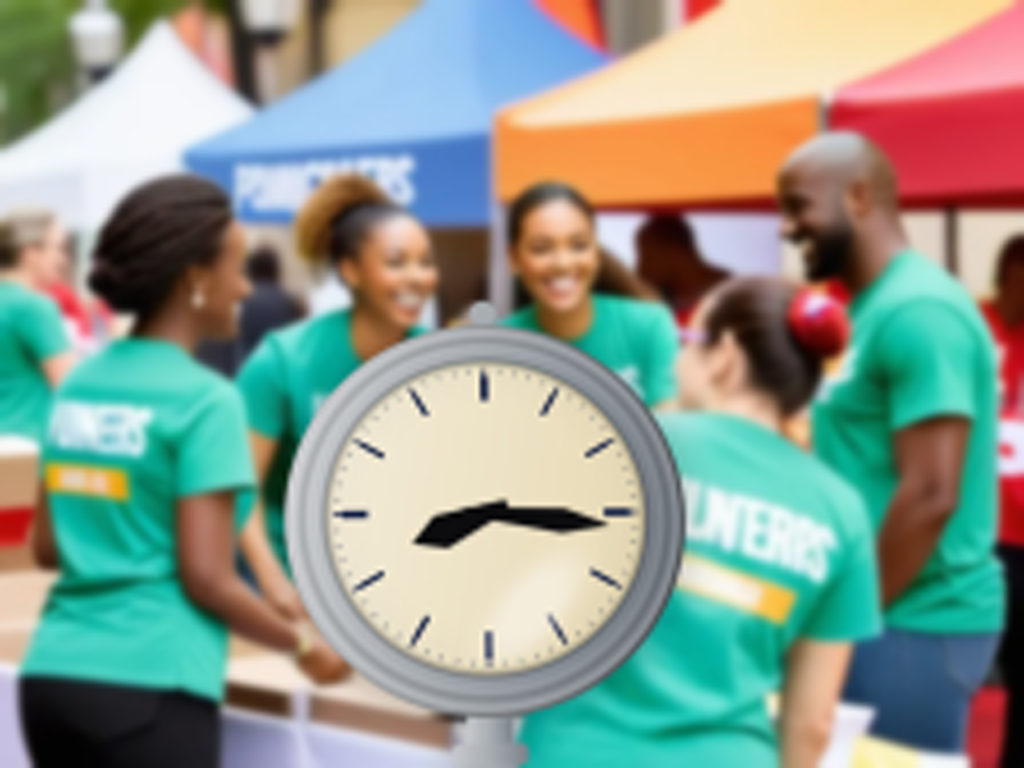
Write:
8,16
